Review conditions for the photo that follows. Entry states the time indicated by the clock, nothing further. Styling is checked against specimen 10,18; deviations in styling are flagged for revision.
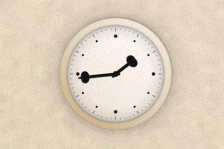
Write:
1,44
